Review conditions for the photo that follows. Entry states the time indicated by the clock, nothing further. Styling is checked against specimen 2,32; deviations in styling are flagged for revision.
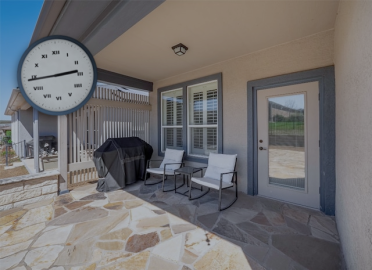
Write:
2,44
